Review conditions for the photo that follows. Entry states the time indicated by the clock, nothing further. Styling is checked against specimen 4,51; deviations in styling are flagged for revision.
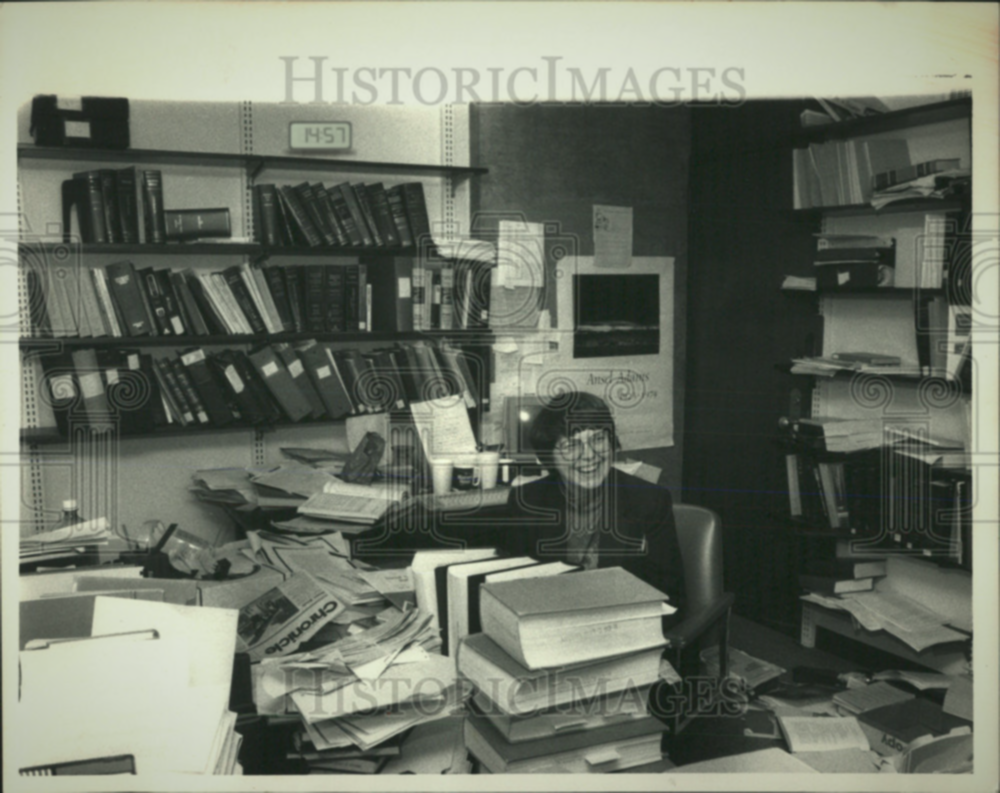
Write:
14,57
